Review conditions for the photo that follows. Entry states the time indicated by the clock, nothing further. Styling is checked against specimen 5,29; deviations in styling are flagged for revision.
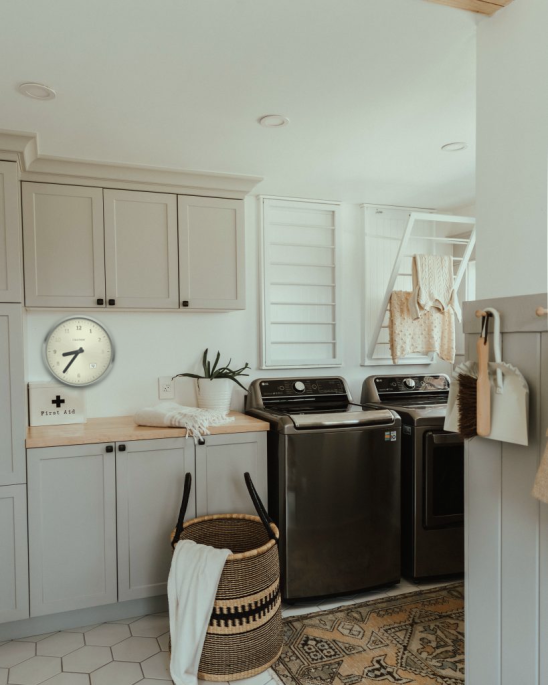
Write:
8,36
